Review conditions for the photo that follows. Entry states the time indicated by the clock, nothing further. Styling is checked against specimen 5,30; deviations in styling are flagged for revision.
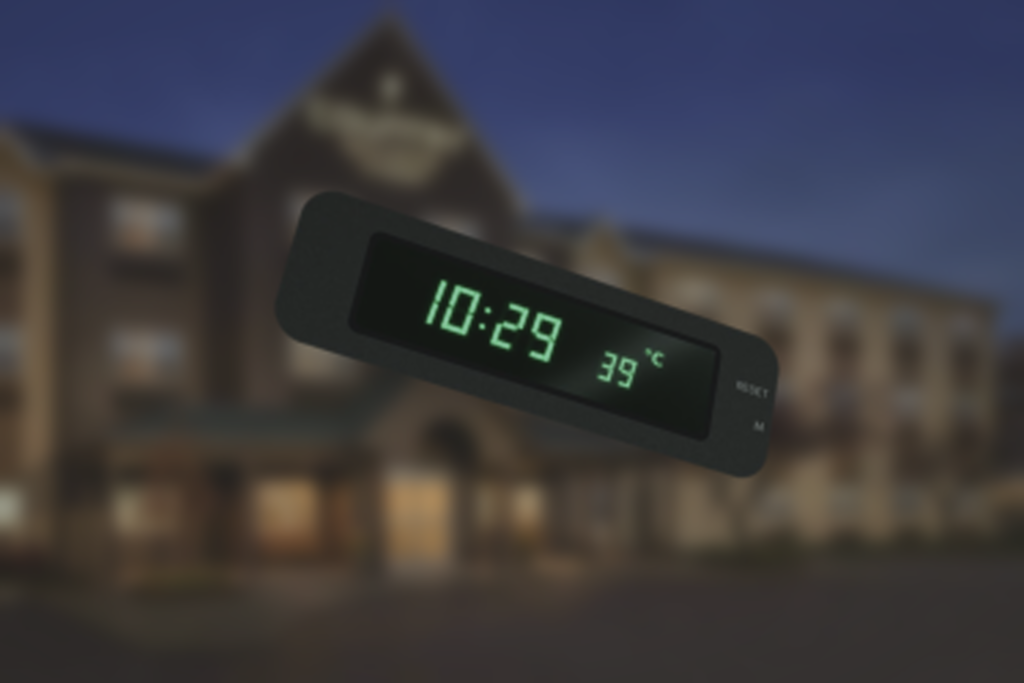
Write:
10,29
